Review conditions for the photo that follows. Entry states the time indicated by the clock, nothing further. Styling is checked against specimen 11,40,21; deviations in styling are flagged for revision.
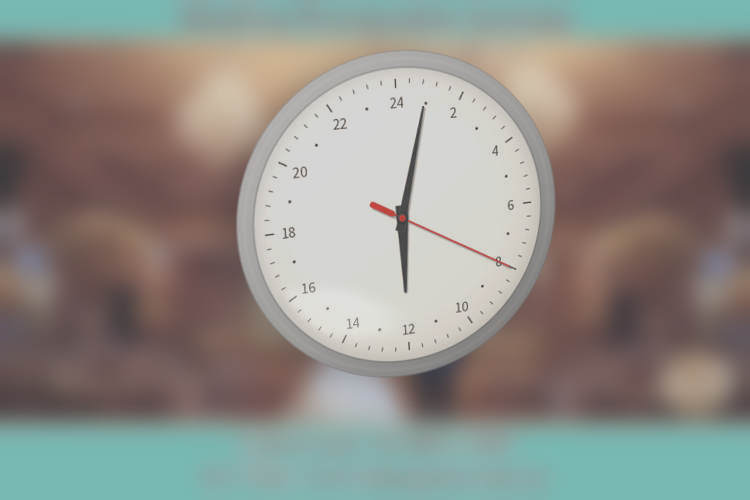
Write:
12,02,20
